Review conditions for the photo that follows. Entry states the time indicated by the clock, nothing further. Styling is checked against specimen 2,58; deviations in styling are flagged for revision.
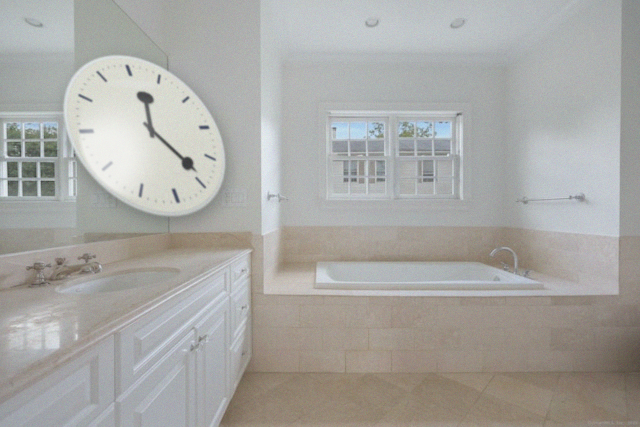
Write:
12,24
